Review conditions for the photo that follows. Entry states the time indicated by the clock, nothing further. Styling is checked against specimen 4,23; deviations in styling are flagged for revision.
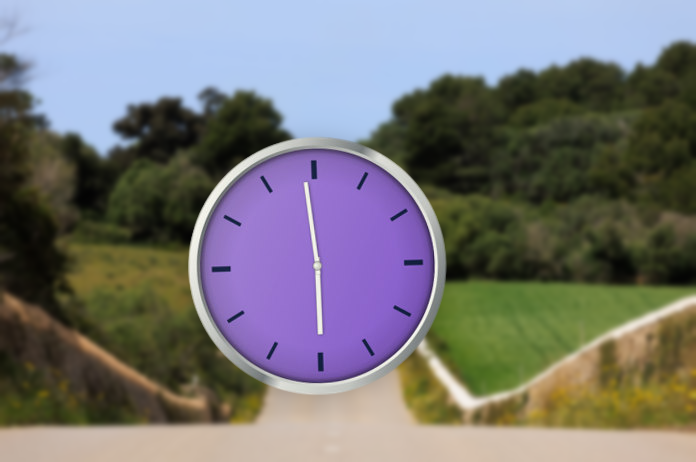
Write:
5,59
